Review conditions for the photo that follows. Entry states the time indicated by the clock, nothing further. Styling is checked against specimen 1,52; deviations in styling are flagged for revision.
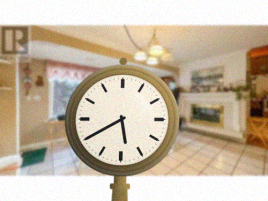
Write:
5,40
